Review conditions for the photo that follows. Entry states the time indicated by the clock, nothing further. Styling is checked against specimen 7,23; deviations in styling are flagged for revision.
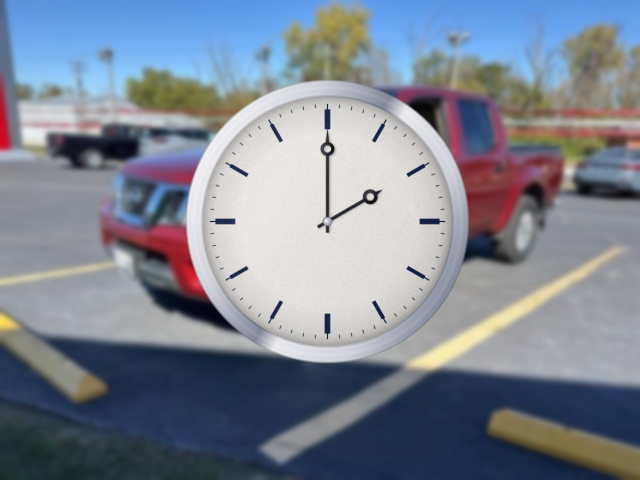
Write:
2,00
